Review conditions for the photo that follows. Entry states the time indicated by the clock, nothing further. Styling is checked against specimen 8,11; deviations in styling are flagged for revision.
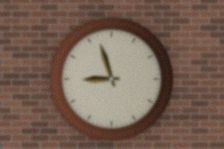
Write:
8,57
